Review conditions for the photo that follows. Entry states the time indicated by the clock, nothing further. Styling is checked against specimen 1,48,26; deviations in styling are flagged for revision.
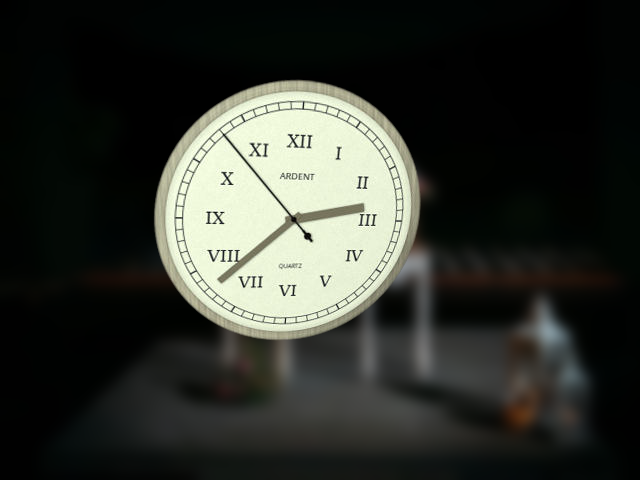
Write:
2,37,53
